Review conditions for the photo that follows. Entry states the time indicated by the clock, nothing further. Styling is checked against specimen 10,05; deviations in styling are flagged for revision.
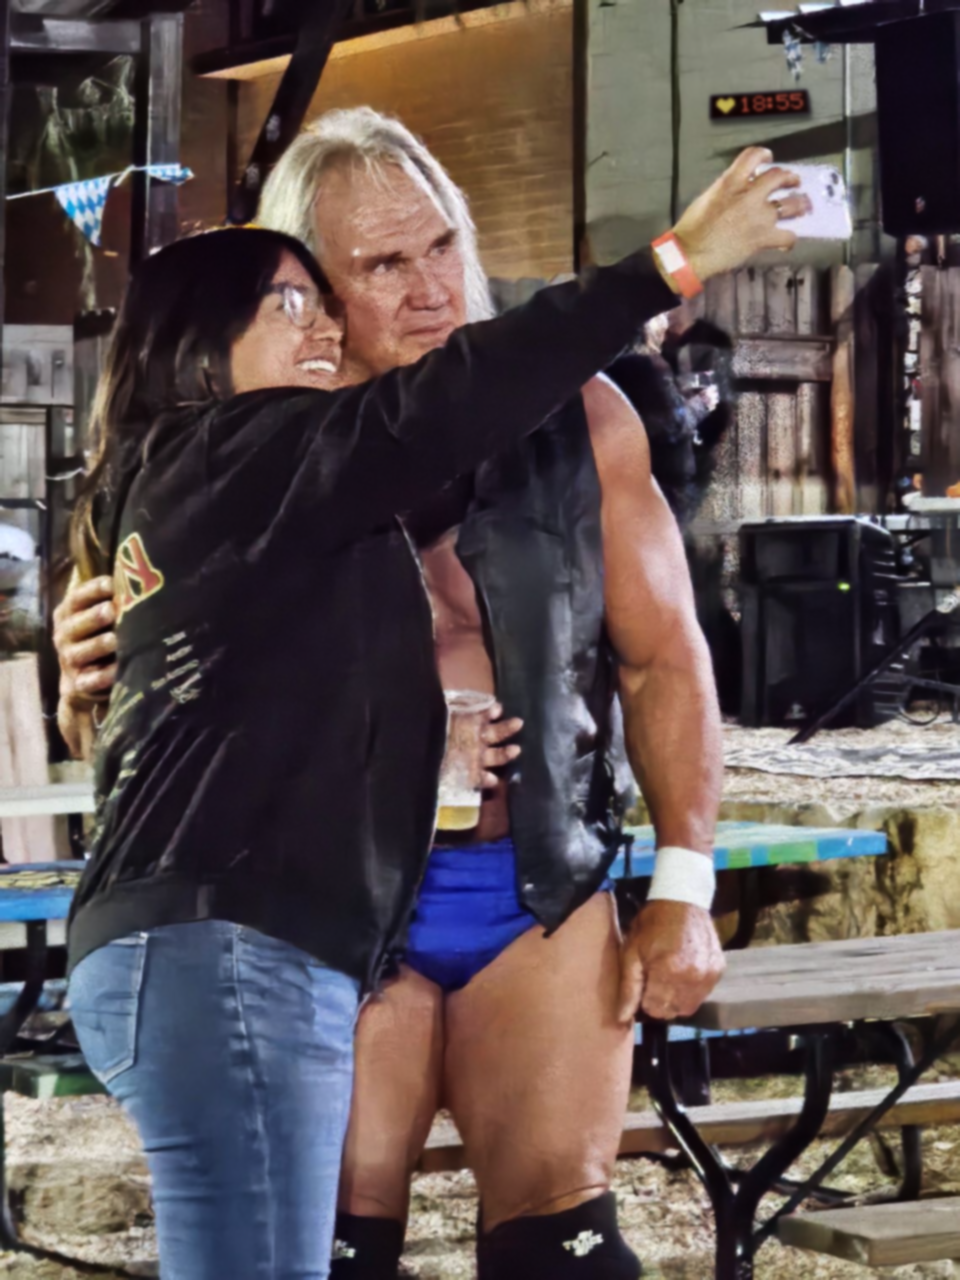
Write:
18,55
